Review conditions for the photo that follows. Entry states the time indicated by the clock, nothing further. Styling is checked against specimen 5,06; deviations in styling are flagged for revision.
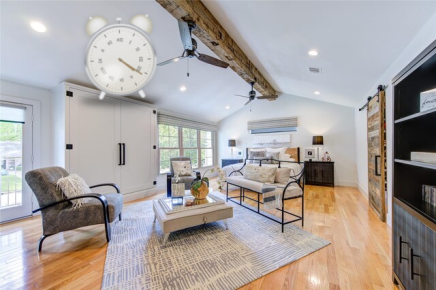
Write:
4,21
